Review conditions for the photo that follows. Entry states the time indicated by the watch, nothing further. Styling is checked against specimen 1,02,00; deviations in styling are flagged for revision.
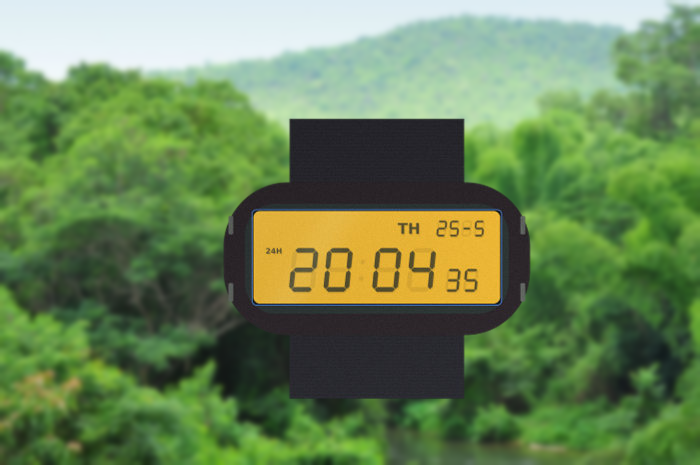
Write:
20,04,35
